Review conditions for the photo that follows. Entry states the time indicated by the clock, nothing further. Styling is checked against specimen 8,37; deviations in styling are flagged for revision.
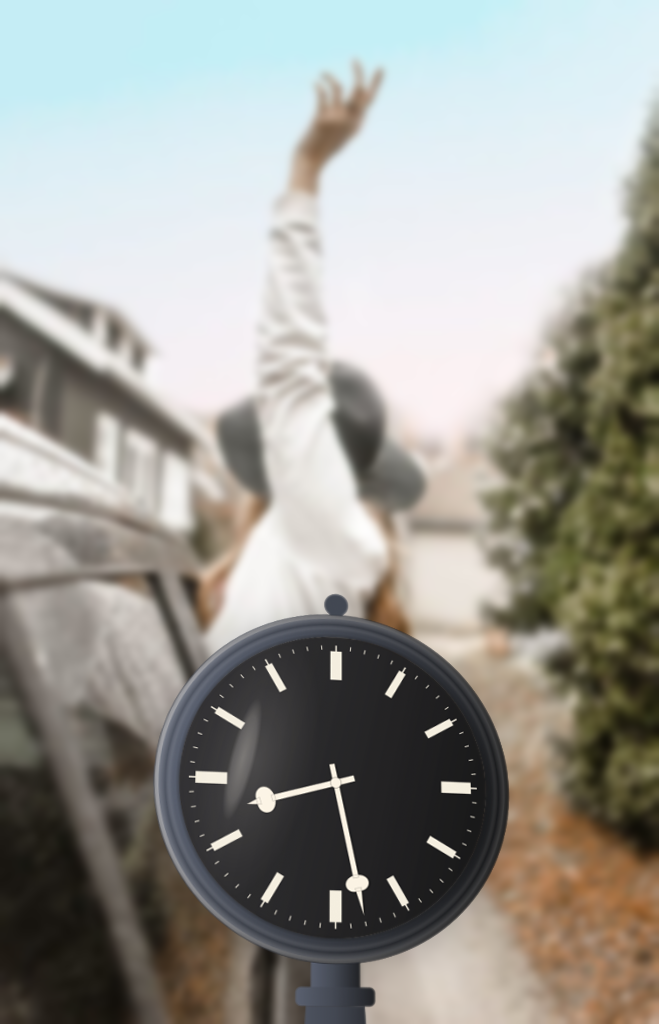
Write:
8,28
